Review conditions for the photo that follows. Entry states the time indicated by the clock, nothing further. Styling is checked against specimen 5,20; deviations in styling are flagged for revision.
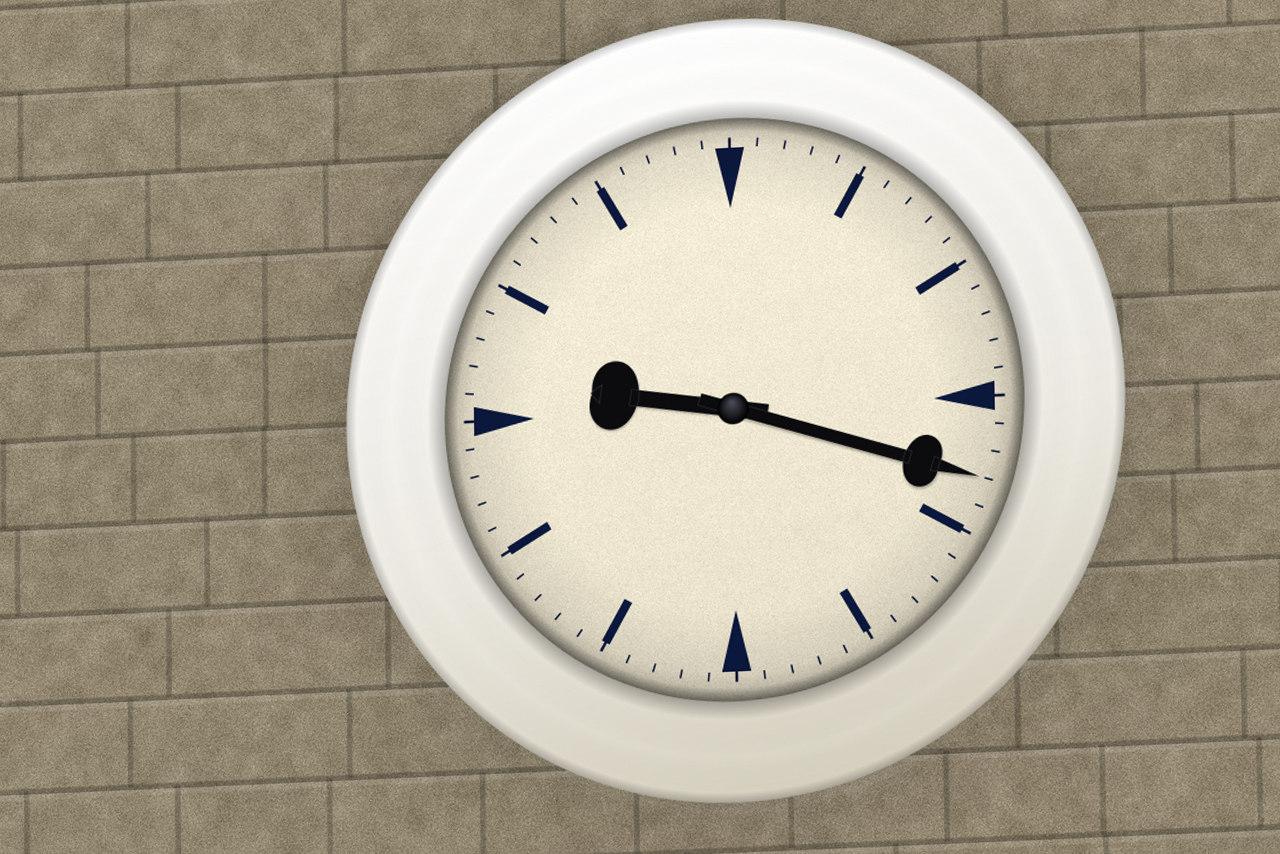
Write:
9,18
